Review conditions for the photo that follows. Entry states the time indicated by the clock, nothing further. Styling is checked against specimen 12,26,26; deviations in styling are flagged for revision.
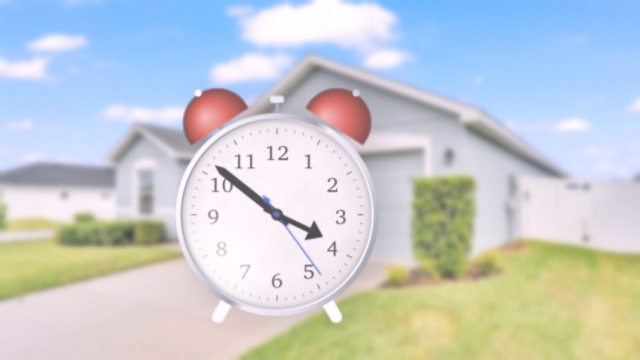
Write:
3,51,24
